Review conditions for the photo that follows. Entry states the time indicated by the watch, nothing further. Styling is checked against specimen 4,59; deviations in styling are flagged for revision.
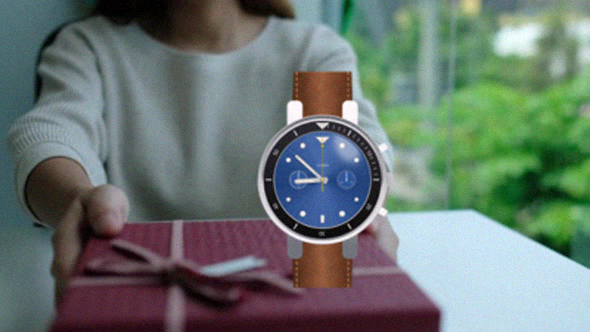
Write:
8,52
